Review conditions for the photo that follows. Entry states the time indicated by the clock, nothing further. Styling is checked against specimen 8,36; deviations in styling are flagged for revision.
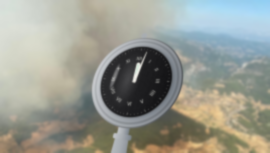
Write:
12,02
